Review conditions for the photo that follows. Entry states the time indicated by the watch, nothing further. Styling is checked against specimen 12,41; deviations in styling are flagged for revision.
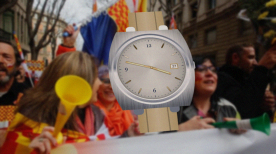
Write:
3,48
